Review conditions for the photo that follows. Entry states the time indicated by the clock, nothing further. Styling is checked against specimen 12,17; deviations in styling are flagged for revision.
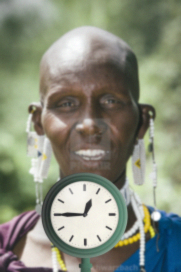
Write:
12,45
